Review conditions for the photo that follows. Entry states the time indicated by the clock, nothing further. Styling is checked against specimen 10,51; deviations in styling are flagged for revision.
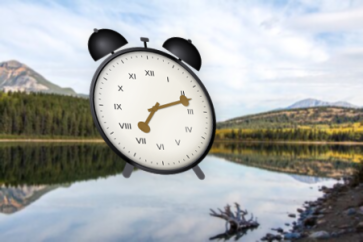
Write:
7,12
